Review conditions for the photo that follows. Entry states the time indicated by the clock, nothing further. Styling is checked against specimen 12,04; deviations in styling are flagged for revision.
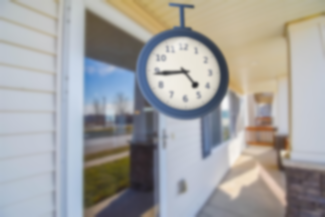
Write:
4,44
